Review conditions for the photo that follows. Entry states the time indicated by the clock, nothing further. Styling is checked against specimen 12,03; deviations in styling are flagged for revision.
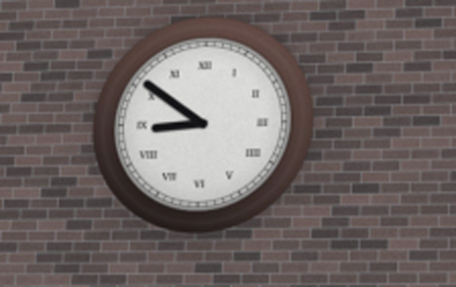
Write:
8,51
